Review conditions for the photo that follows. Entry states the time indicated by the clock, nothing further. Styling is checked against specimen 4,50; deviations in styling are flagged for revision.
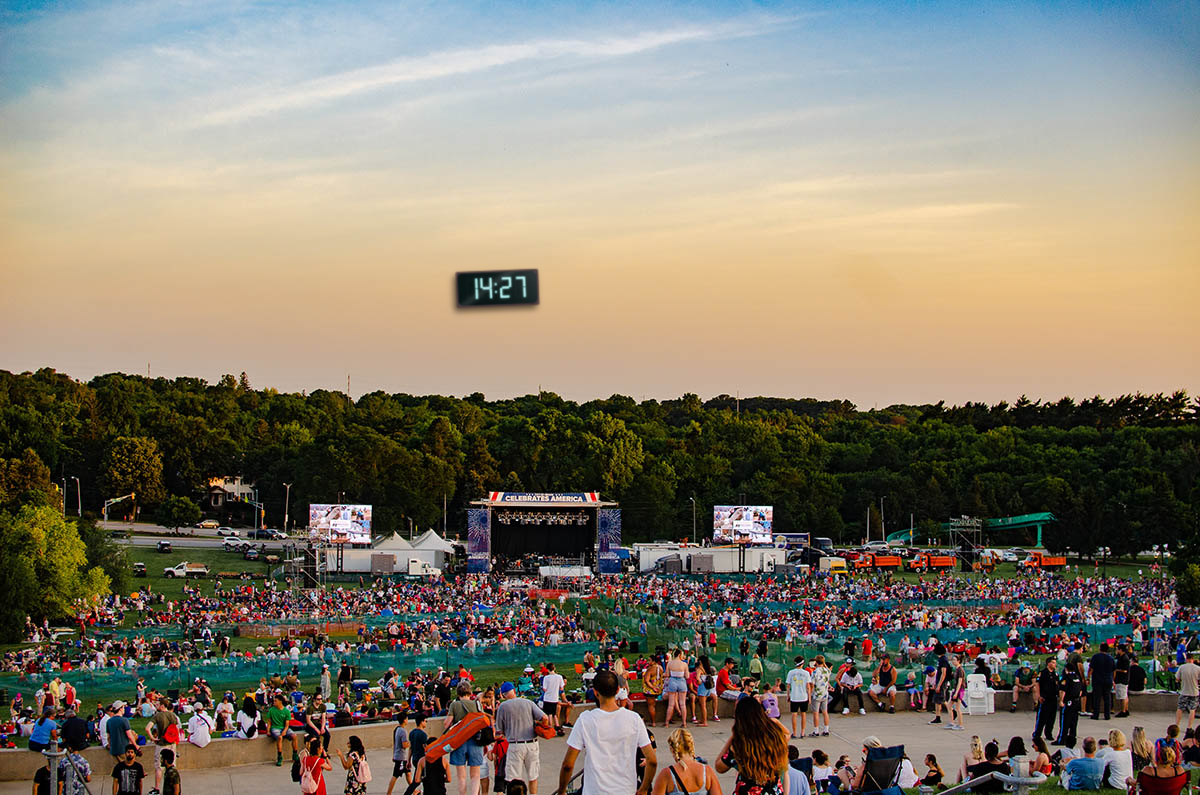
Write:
14,27
